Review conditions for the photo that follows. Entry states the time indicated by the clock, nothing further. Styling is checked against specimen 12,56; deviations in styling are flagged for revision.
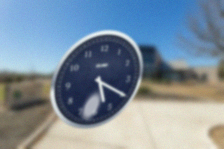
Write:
5,20
